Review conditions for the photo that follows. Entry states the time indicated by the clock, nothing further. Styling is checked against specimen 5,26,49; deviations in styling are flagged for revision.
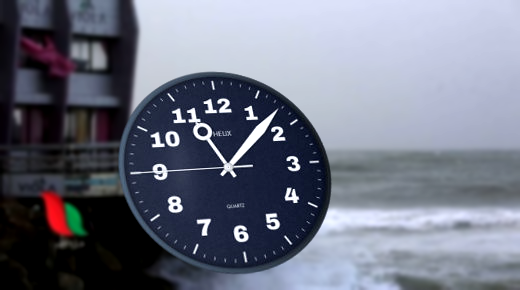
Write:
11,07,45
